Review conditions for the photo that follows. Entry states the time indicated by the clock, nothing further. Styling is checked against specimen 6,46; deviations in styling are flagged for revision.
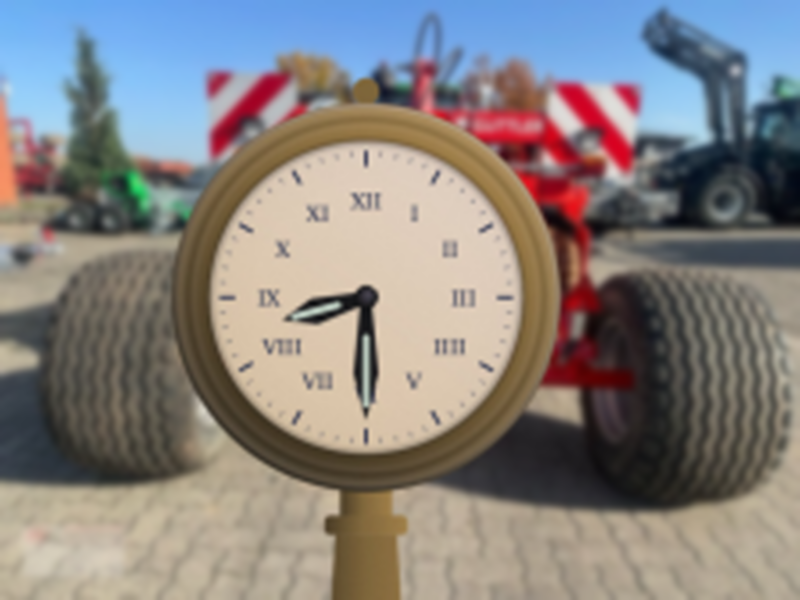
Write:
8,30
